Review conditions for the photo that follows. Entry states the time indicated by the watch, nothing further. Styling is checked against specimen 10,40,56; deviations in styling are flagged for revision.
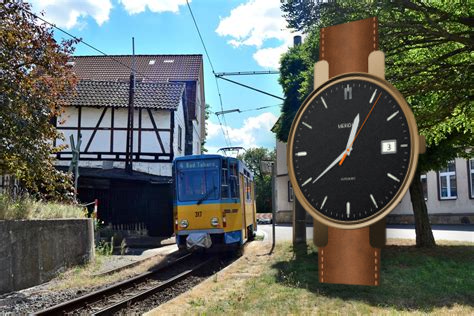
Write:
12,39,06
